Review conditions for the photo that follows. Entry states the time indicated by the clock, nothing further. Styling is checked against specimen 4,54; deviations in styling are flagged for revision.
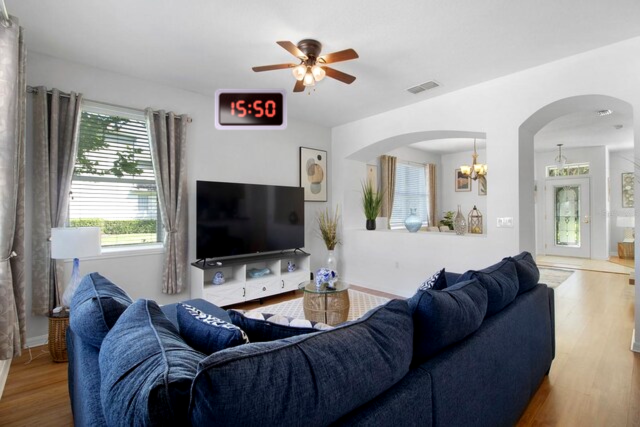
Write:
15,50
